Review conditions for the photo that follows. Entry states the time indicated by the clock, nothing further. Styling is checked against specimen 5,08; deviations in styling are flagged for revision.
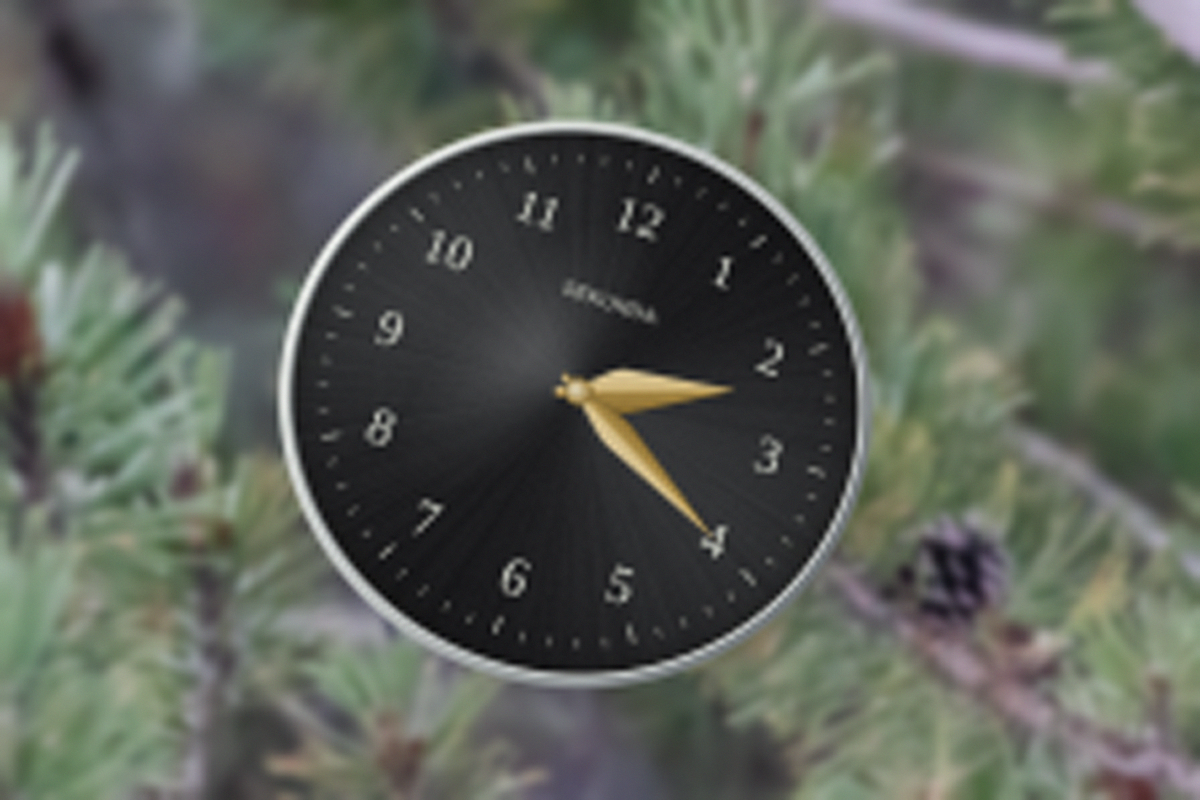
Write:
2,20
